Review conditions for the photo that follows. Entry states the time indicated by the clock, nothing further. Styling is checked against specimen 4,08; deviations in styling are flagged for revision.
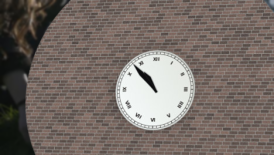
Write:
10,53
